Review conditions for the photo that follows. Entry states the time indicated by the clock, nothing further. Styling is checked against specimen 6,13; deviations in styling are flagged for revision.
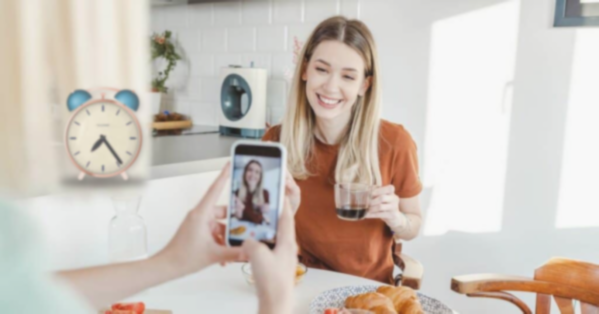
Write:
7,24
